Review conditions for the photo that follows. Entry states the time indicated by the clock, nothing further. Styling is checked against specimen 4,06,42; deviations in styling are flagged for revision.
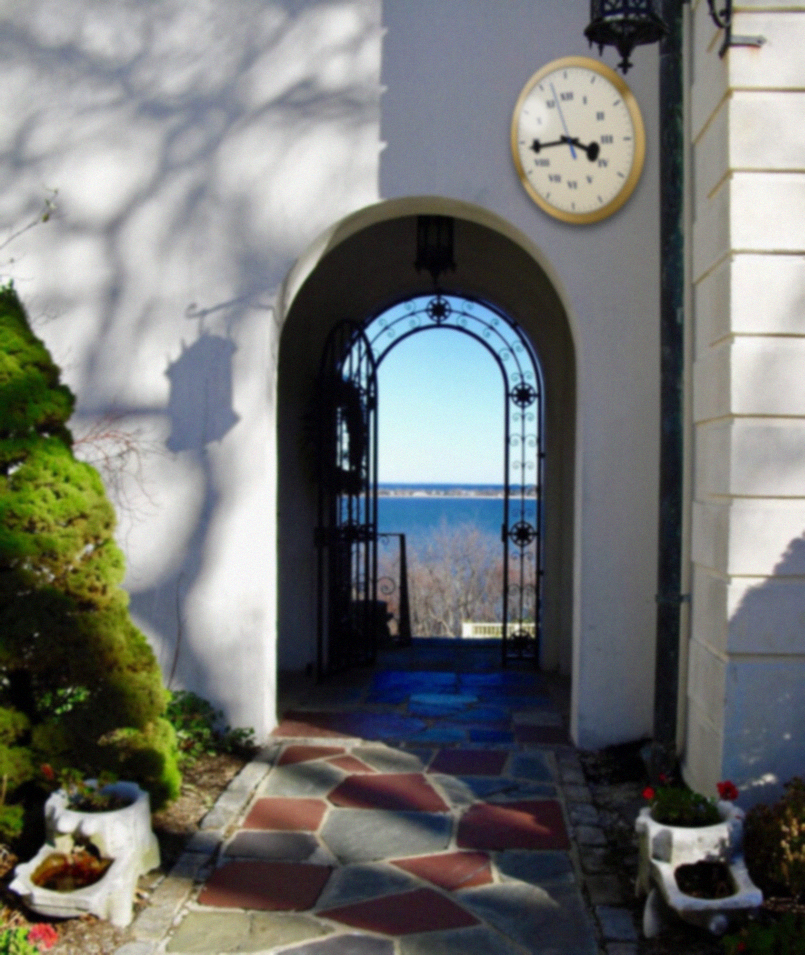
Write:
3,43,57
